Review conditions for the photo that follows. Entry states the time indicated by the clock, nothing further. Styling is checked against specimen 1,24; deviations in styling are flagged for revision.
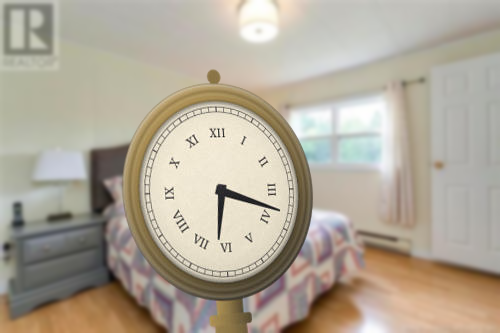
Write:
6,18
